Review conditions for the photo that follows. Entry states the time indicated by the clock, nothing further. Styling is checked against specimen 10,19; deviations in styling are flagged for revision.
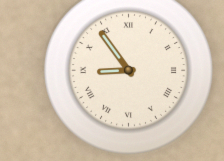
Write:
8,54
